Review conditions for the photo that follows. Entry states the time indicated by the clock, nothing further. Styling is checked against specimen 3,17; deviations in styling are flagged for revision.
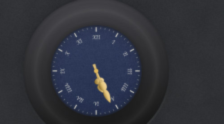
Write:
5,26
